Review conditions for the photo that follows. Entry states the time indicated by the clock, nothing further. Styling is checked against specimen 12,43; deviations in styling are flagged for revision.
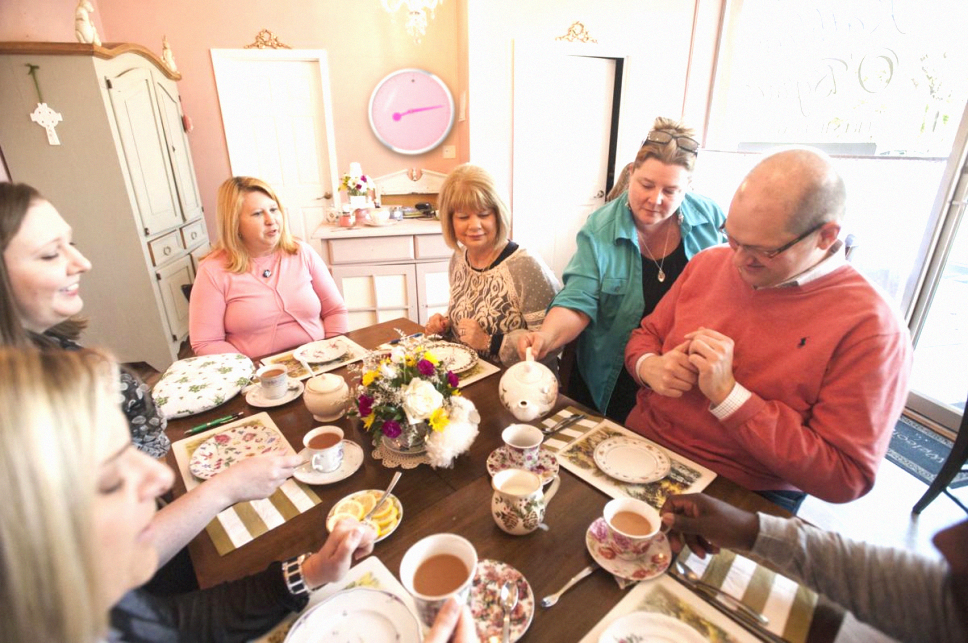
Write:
8,13
